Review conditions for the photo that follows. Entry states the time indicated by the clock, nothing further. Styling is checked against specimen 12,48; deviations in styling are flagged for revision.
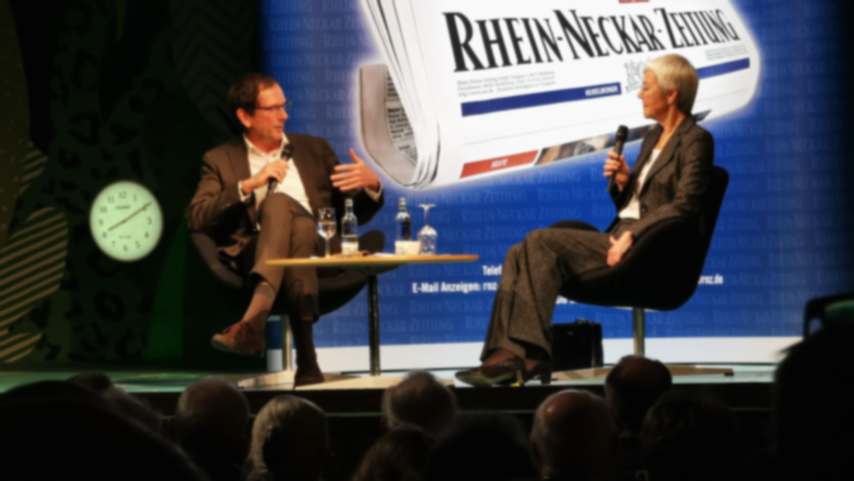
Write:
8,10
